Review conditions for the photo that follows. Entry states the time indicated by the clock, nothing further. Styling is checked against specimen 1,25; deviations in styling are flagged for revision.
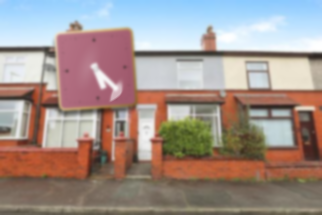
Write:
5,23
